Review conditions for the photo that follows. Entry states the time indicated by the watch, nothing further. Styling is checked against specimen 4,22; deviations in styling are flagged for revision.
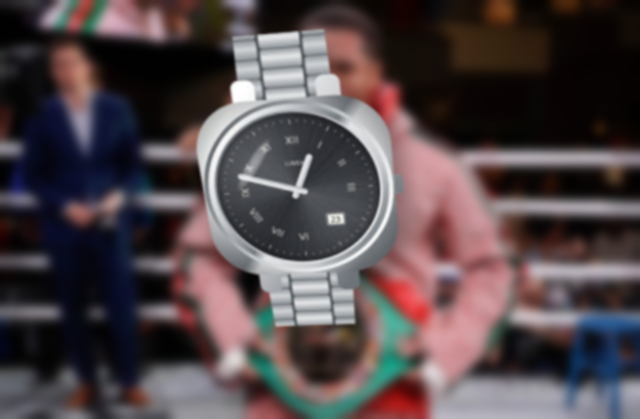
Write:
12,48
